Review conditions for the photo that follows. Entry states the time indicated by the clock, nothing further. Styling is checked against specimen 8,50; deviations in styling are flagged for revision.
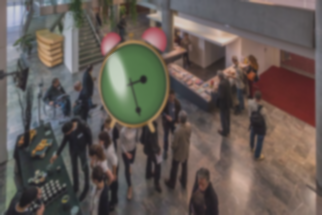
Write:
2,27
